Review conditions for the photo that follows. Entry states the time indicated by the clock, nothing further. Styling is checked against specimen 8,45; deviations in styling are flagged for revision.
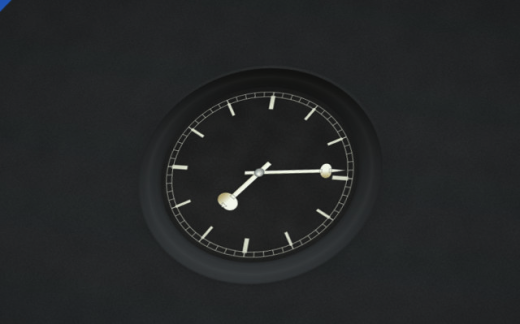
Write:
7,14
